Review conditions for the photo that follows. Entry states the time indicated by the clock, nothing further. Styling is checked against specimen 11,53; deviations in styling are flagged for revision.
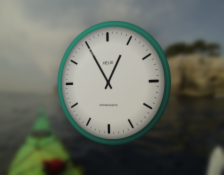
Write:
12,55
